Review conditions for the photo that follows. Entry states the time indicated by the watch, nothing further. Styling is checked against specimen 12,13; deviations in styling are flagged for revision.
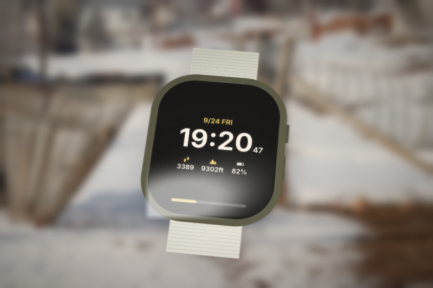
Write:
19,20
